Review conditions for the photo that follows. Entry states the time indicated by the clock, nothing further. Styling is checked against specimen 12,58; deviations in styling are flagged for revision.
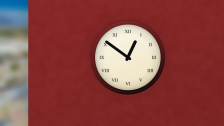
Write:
12,51
